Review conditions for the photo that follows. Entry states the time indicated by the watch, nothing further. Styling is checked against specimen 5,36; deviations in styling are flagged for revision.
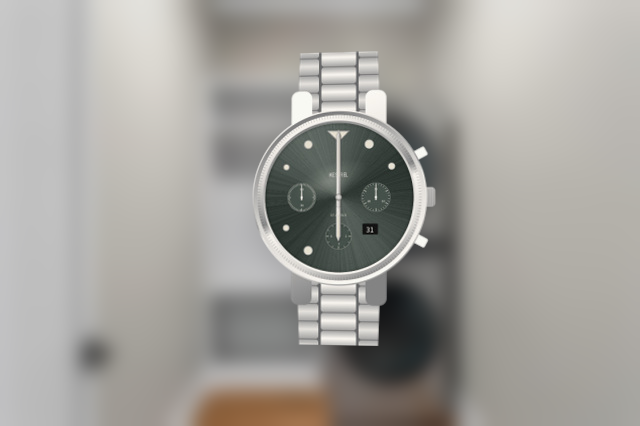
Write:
6,00
